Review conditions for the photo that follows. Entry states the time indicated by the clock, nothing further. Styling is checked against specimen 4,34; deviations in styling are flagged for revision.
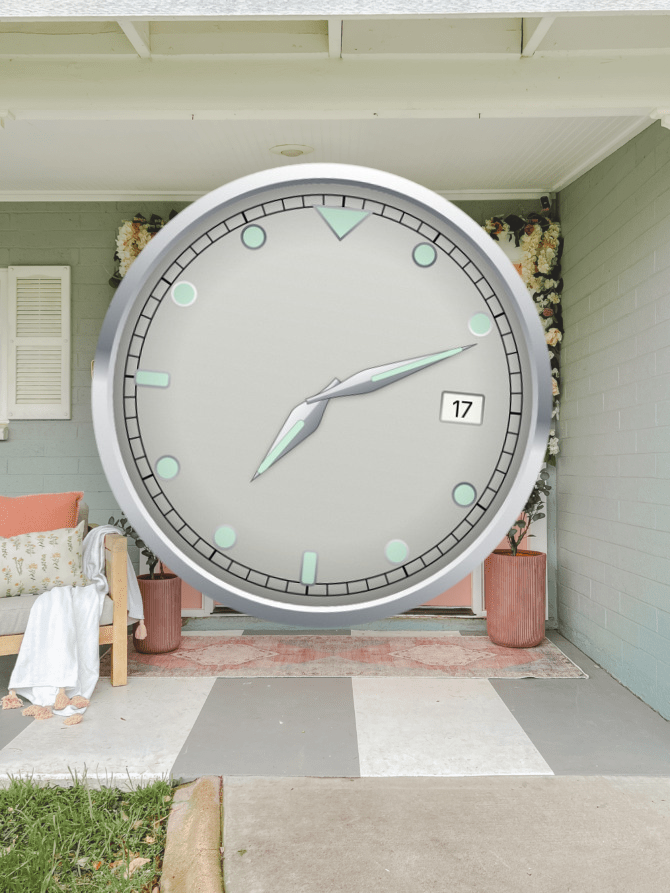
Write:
7,11
